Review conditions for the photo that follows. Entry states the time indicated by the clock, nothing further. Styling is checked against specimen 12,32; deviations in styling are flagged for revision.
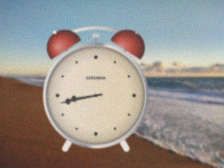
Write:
8,43
